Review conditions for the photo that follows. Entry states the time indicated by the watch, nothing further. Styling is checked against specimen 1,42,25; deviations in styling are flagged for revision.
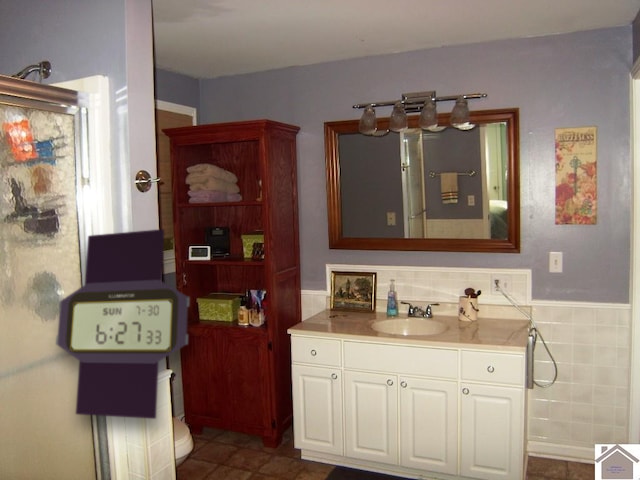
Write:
6,27,33
